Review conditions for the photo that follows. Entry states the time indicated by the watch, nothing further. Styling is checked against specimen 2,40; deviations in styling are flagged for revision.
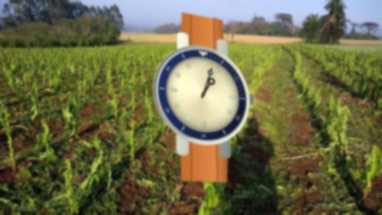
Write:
1,03
